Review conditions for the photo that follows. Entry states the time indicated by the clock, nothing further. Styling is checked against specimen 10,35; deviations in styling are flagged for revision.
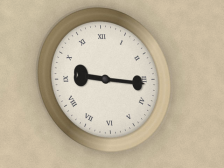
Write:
9,16
